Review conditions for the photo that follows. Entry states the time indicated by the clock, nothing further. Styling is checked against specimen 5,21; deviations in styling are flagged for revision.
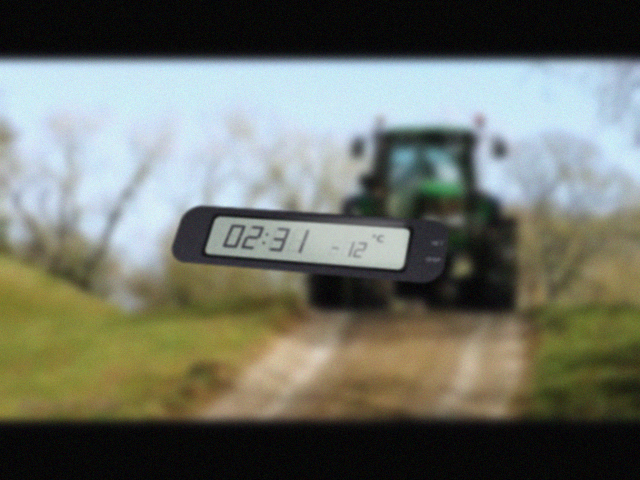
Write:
2,31
